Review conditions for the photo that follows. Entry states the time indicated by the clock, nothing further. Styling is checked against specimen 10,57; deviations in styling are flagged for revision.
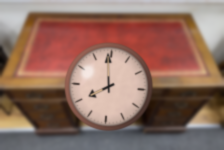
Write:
7,59
